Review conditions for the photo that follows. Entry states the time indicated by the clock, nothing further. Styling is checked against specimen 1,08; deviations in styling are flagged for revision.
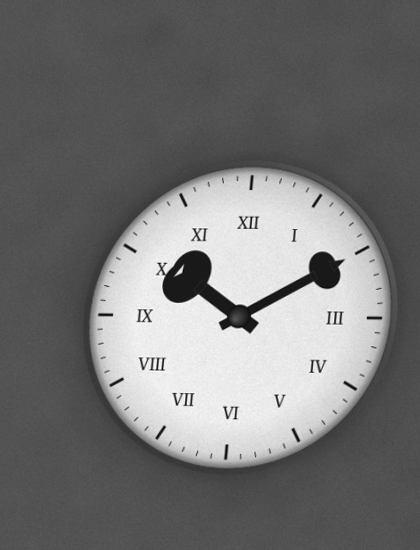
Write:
10,10
